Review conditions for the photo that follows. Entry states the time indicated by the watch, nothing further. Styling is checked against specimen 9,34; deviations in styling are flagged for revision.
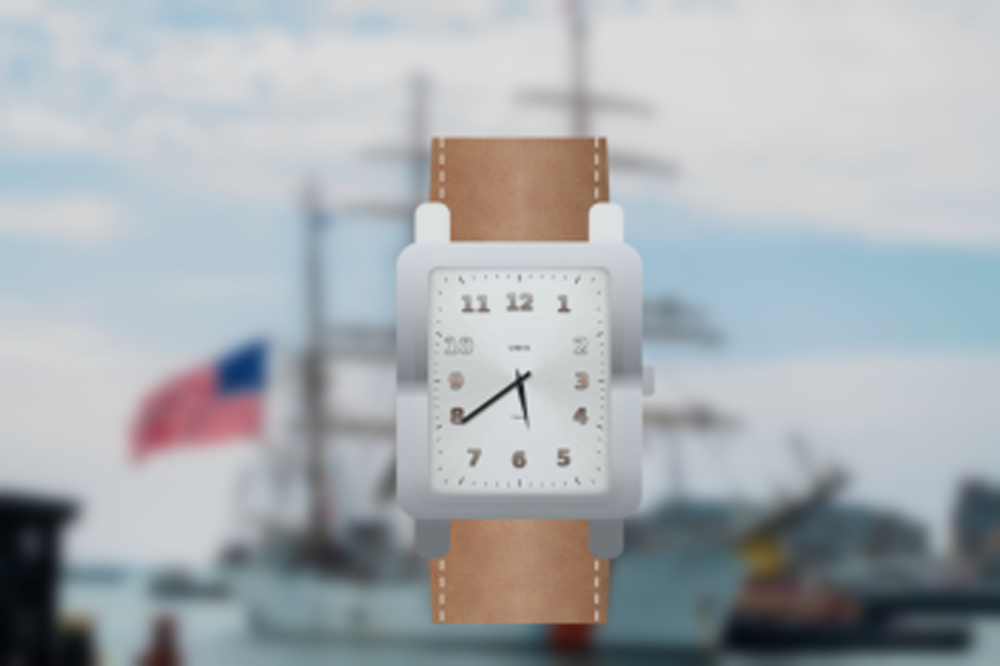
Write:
5,39
